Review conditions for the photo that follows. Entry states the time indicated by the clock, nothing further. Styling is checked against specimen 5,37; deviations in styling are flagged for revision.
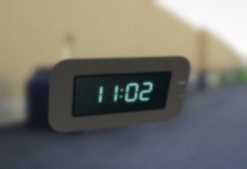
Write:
11,02
